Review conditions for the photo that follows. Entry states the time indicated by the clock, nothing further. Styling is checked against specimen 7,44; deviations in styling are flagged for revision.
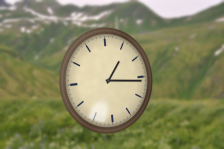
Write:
1,16
